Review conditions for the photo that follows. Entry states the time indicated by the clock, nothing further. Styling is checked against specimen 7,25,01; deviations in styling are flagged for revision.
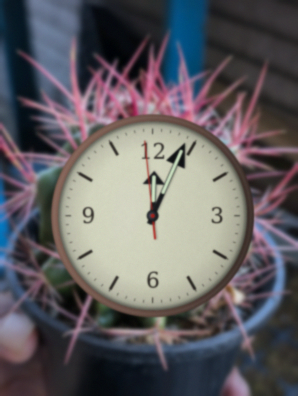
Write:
12,03,59
